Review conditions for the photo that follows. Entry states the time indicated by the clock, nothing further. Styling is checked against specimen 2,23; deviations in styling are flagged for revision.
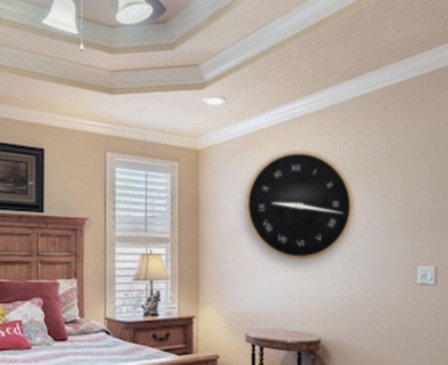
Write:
9,17
